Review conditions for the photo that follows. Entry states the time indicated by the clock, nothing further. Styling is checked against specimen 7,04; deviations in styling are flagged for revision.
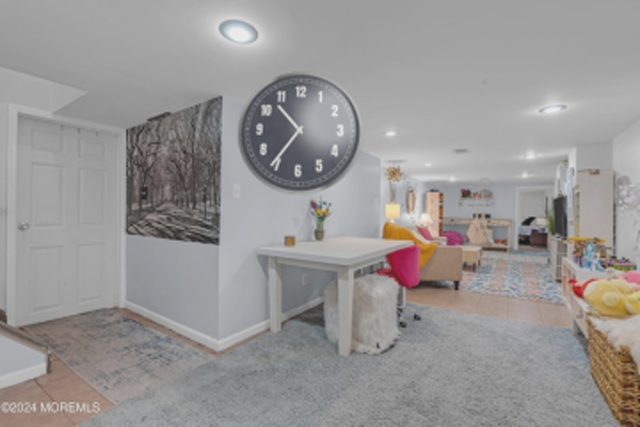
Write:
10,36
